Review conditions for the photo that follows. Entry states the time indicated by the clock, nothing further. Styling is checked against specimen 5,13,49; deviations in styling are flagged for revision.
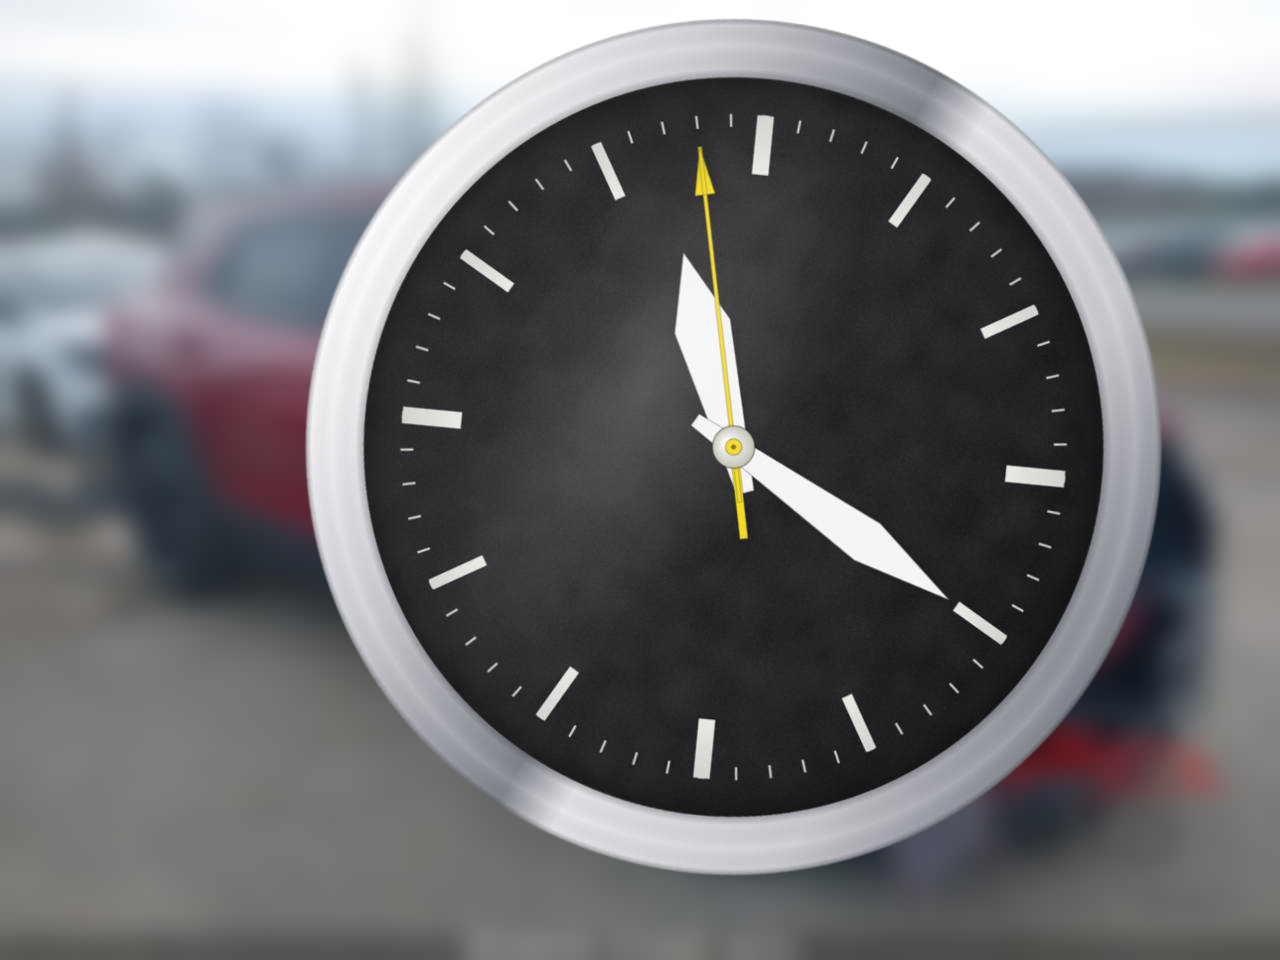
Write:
11,19,58
